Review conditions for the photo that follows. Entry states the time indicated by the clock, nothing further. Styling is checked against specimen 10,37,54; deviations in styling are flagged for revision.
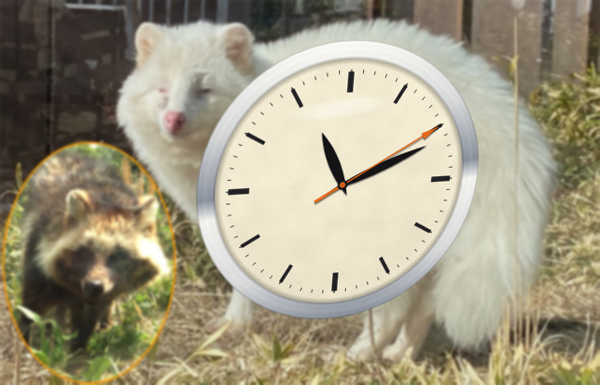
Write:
11,11,10
